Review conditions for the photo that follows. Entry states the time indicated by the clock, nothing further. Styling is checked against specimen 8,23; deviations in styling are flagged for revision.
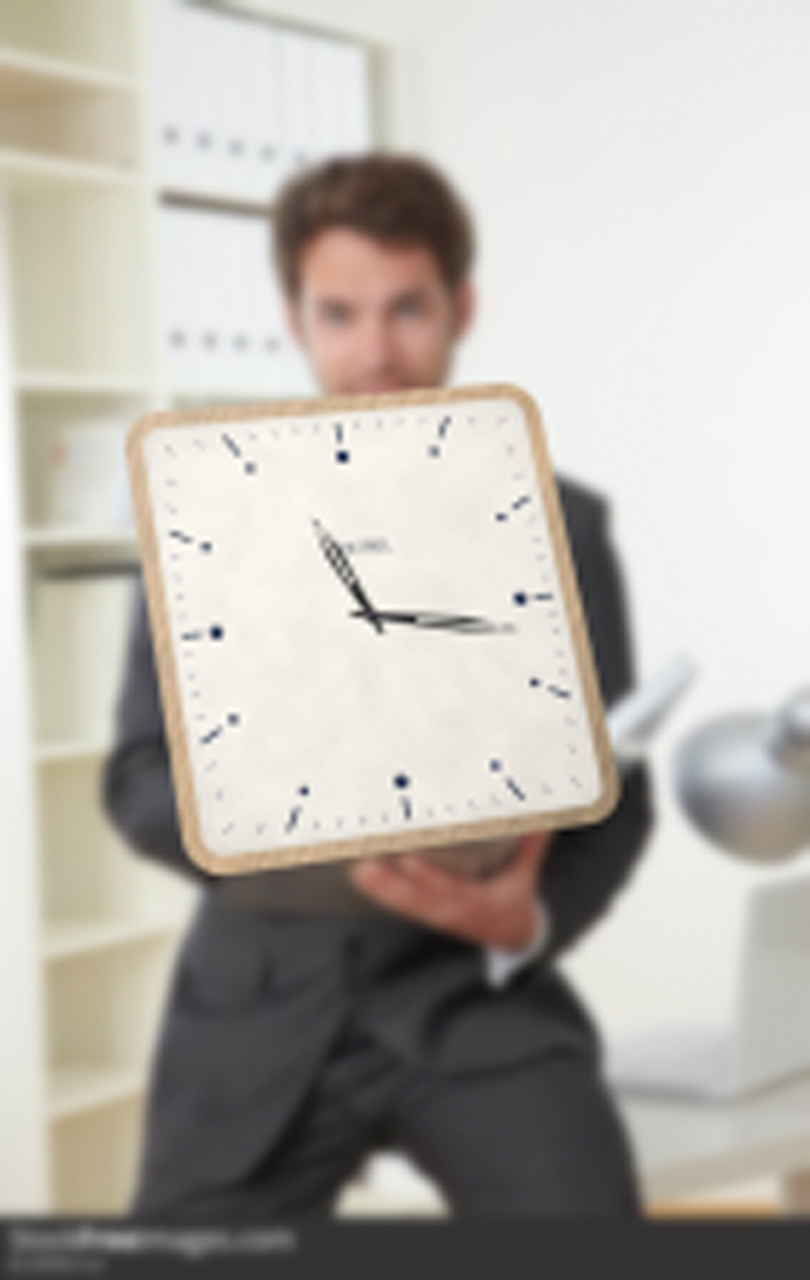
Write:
11,17
